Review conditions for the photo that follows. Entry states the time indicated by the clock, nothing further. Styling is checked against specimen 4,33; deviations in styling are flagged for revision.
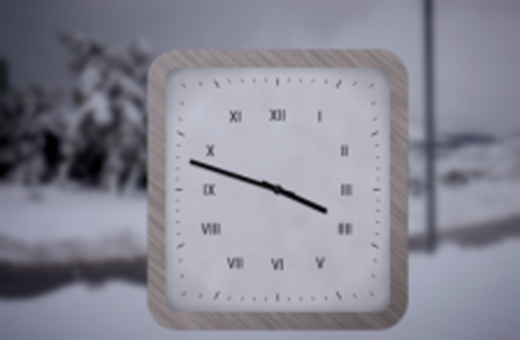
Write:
3,48
